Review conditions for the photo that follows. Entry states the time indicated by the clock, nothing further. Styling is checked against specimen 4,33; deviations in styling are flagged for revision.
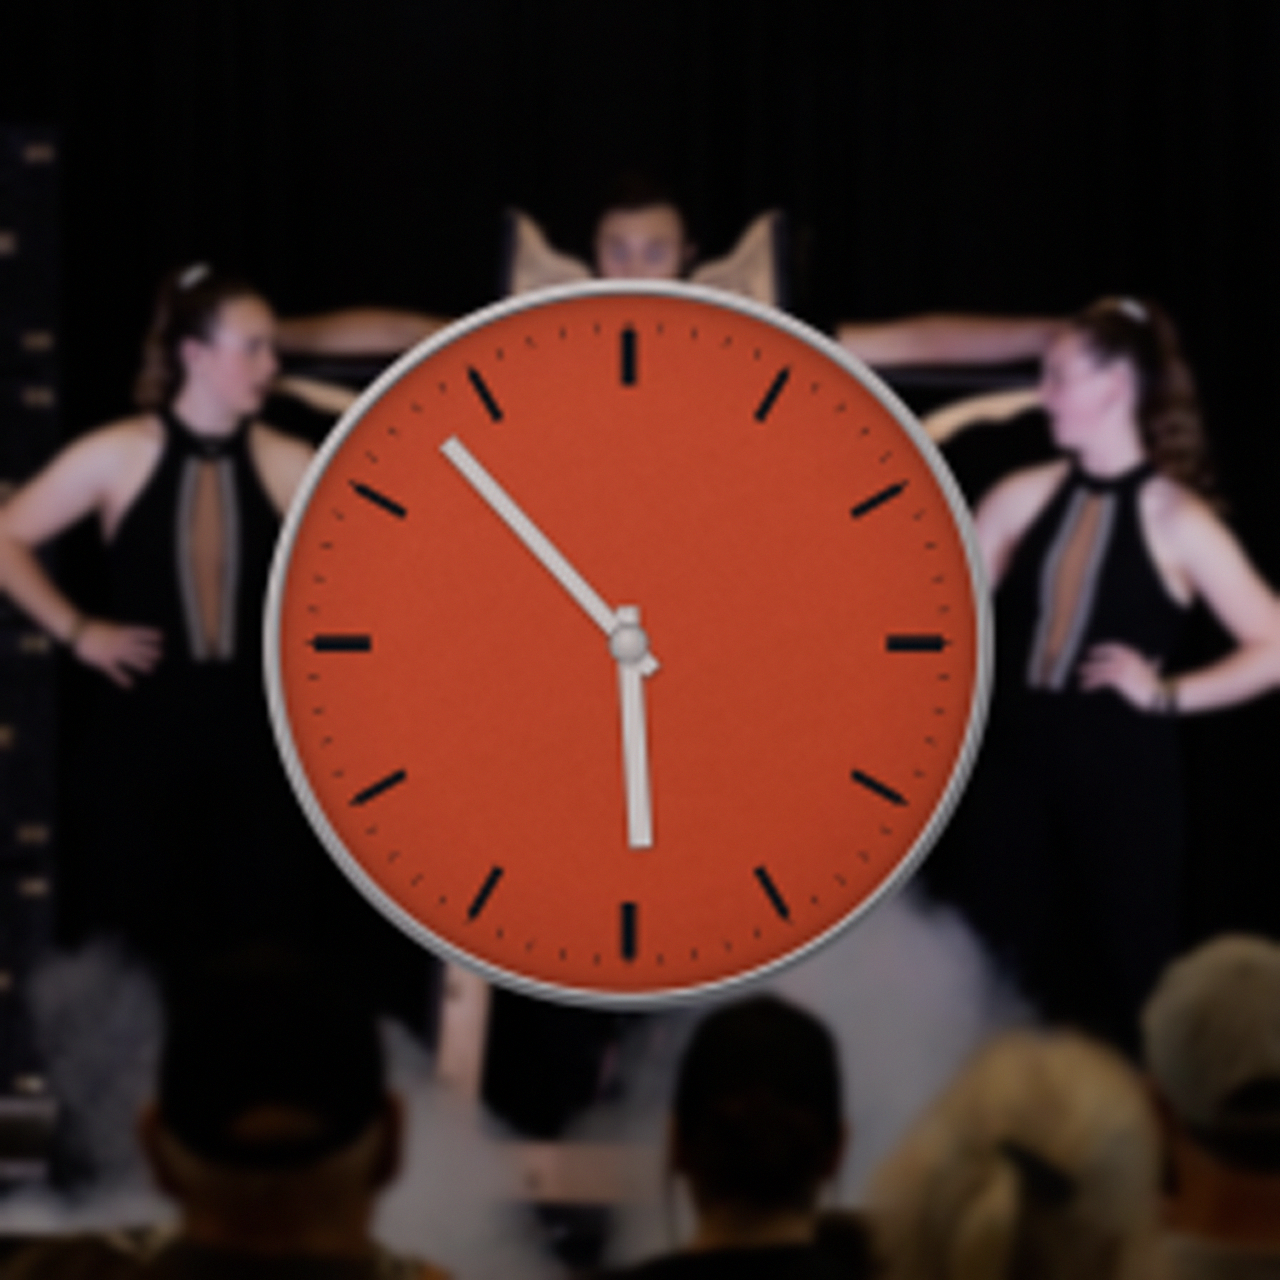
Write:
5,53
